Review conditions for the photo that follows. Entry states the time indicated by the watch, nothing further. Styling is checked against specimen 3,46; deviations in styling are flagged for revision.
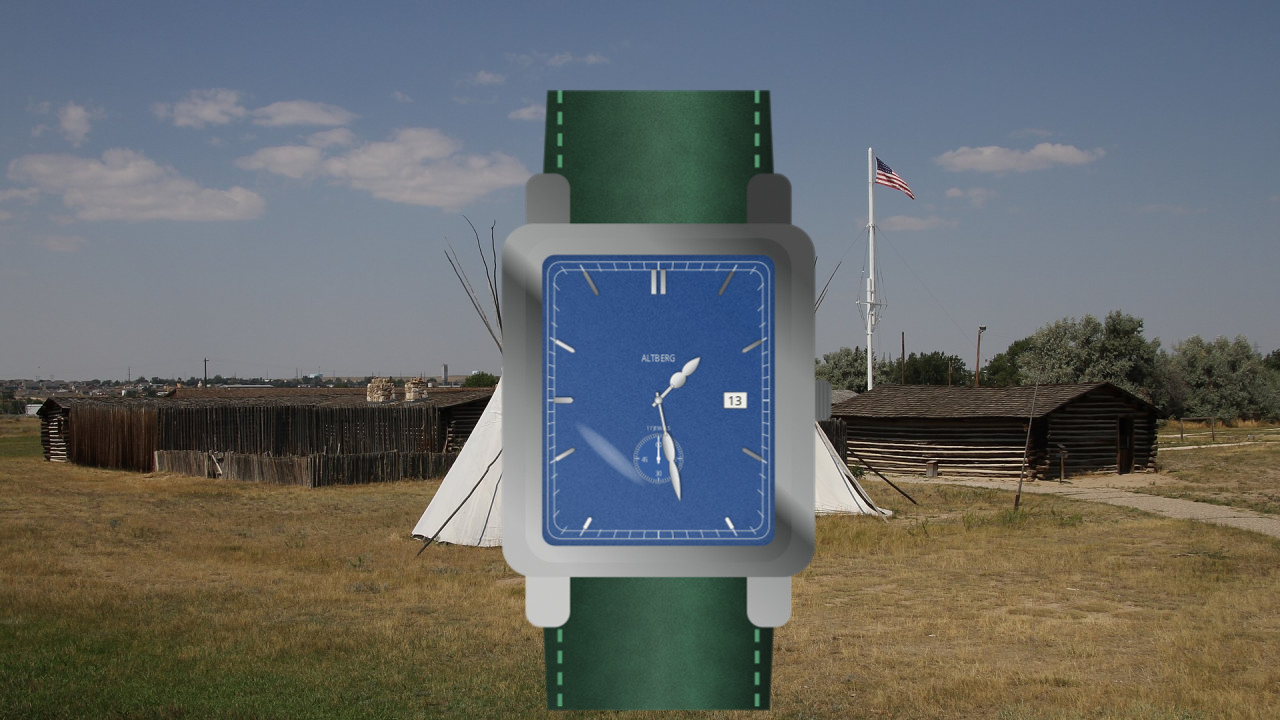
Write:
1,28
